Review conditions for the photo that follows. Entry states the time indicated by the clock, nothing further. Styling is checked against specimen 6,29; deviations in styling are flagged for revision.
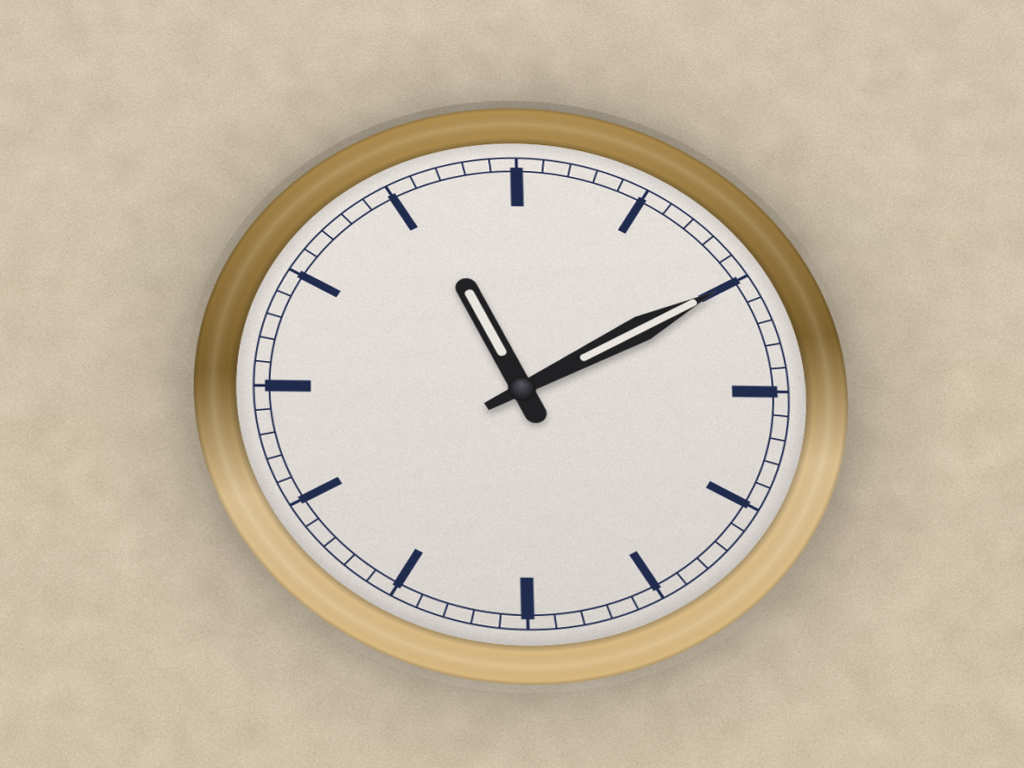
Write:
11,10
